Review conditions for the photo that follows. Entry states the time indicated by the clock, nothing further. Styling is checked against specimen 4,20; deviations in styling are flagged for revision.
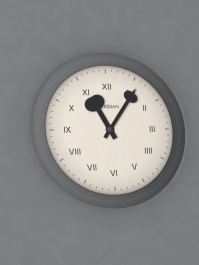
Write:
11,06
